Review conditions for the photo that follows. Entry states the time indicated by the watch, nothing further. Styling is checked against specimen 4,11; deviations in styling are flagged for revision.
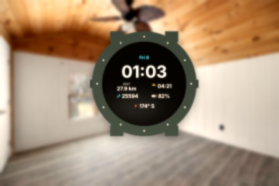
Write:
1,03
